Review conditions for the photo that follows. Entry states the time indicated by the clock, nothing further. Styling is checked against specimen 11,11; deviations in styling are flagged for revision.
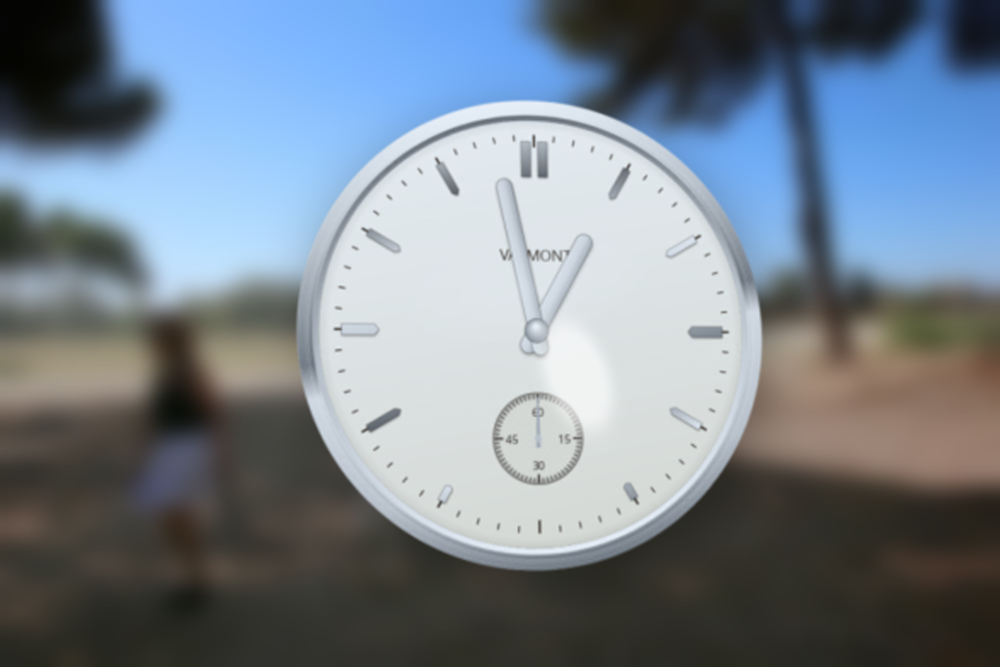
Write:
12,58
